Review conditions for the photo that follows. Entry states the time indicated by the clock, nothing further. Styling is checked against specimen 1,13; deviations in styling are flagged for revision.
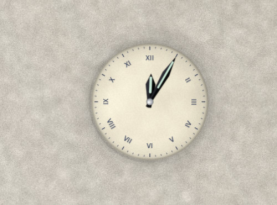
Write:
12,05
